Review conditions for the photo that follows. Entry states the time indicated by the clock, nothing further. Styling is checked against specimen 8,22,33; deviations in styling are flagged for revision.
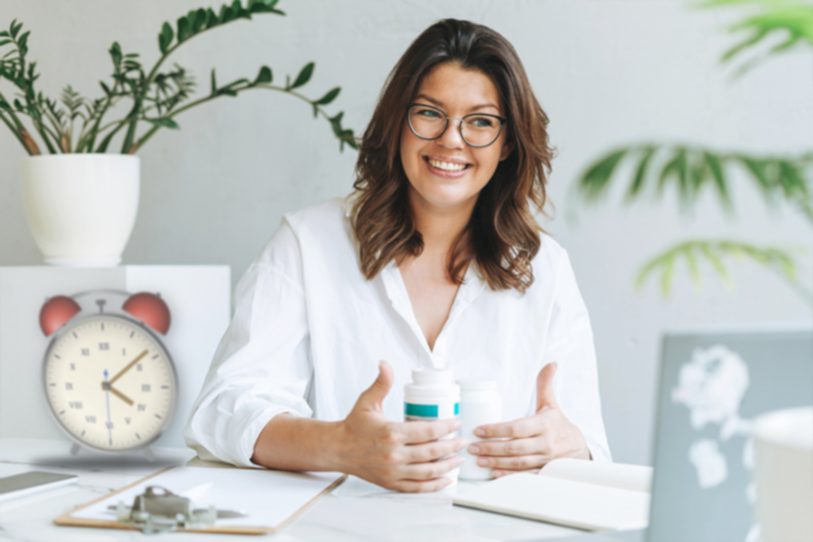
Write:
4,08,30
